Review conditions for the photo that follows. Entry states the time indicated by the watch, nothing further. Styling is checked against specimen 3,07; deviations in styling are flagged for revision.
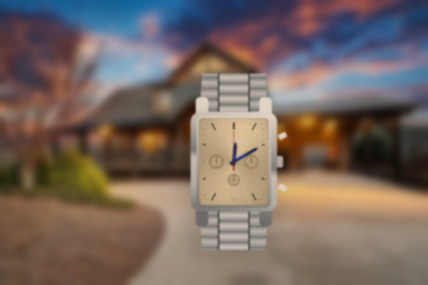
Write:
12,10
